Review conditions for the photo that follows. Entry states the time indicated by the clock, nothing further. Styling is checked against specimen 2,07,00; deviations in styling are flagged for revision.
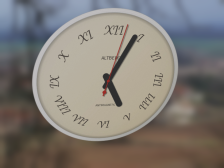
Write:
5,04,02
